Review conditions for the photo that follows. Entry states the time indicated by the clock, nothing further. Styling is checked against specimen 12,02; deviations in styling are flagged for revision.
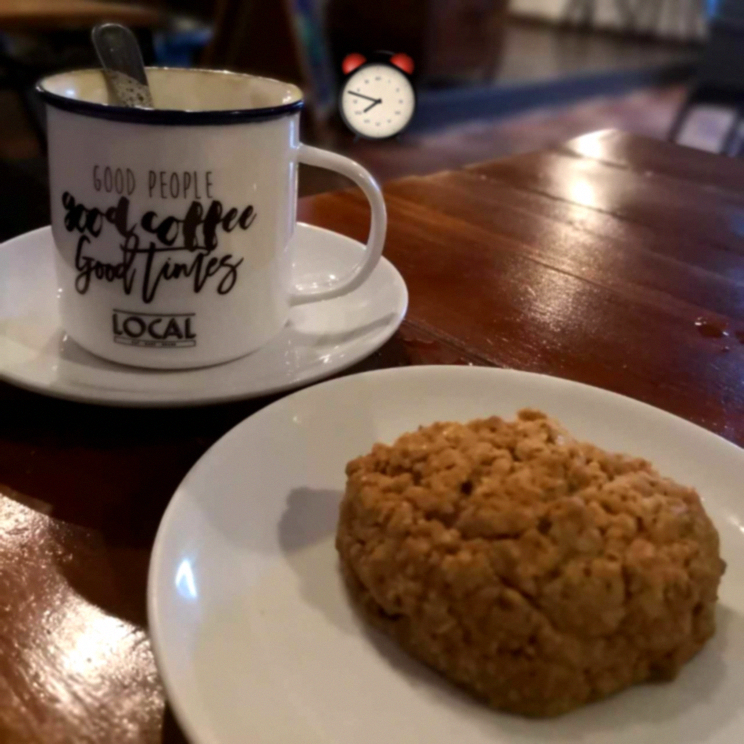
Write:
7,48
